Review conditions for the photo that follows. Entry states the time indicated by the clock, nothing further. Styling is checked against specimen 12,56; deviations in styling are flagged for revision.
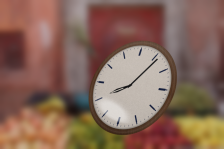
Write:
8,06
